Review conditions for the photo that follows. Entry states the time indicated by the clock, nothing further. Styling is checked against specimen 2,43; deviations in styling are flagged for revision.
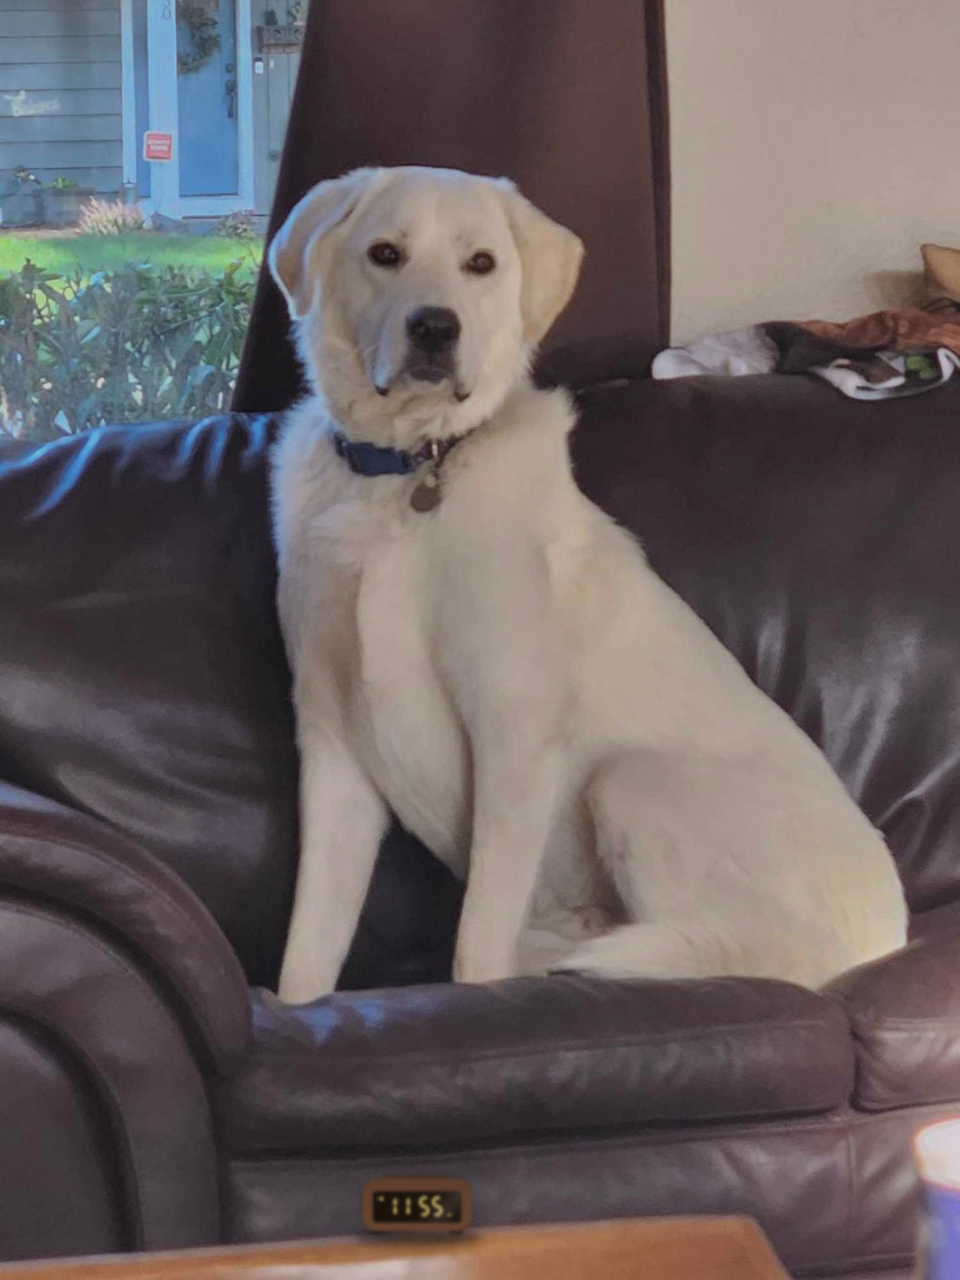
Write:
11,55
